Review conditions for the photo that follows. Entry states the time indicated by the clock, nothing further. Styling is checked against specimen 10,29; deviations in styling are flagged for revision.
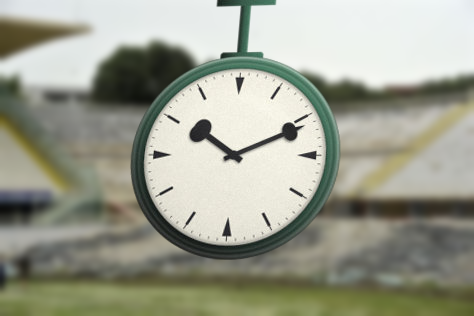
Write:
10,11
